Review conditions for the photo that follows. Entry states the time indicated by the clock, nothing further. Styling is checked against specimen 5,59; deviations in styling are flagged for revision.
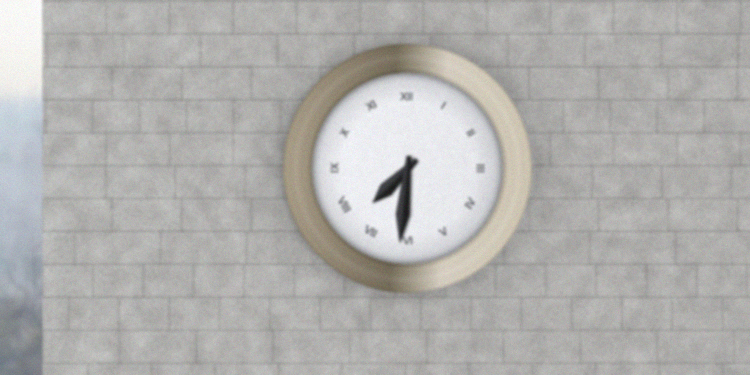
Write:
7,31
